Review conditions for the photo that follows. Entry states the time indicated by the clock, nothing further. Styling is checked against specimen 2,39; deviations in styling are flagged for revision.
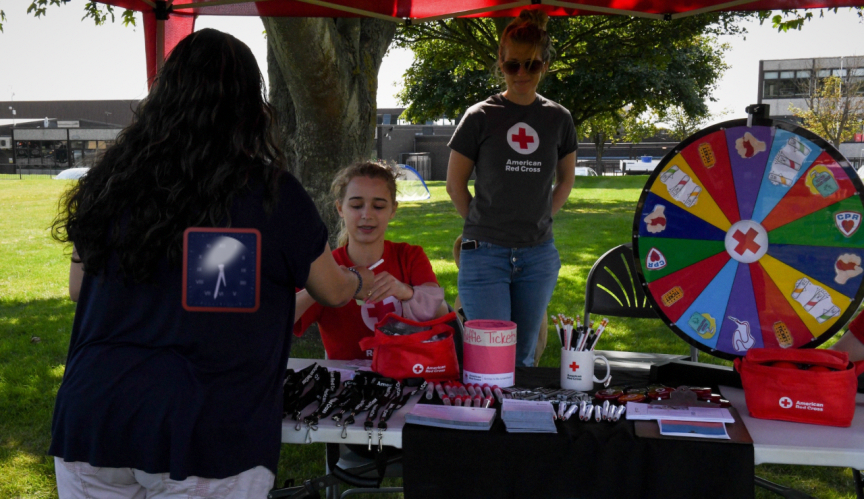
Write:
5,32
